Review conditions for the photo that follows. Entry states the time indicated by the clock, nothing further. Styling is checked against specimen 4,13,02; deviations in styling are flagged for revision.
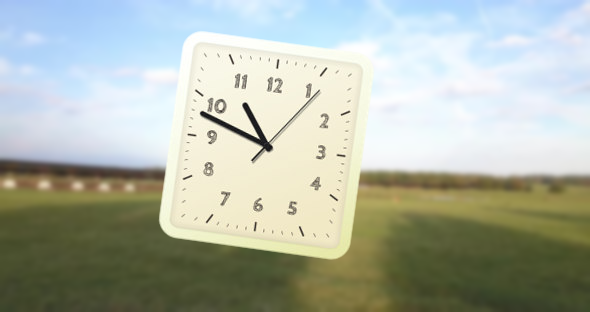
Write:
10,48,06
